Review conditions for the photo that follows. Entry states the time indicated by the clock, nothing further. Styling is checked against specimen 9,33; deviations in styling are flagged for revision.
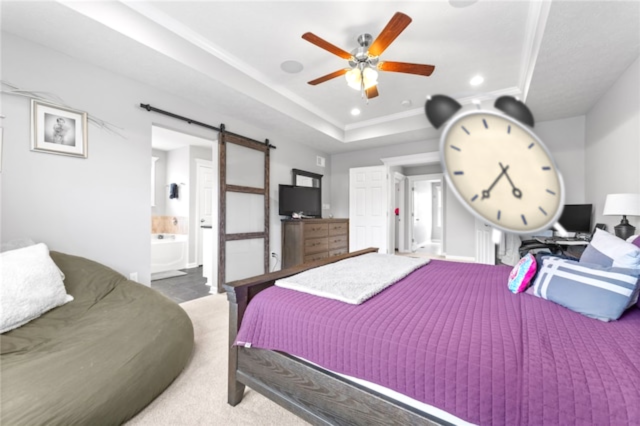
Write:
5,39
